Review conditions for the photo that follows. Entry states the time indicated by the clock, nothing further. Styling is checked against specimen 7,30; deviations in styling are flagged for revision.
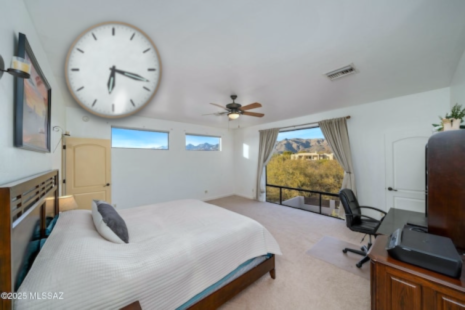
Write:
6,18
